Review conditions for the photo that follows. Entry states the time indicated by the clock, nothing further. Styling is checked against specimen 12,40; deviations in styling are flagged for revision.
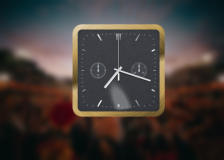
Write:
7,18
